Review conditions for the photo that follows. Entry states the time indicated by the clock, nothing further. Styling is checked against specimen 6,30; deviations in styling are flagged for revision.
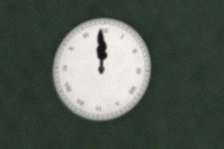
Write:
11,59
